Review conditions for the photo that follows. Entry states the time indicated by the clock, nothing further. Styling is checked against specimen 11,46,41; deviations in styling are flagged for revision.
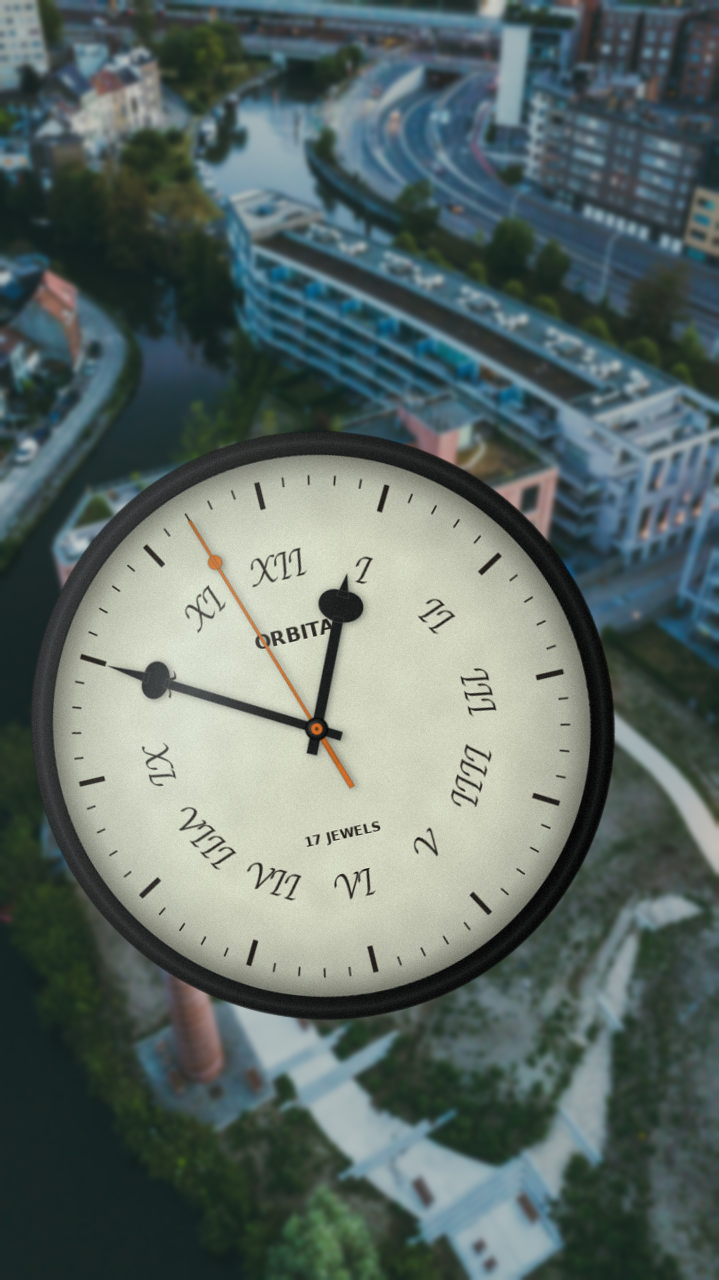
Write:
12,49,57
